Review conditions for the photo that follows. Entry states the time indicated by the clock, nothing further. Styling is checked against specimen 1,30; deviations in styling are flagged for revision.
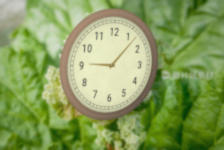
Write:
9,07
